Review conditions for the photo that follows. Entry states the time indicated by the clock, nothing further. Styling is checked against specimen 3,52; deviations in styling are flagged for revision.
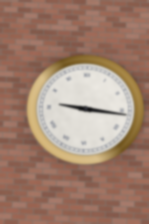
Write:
9,16
